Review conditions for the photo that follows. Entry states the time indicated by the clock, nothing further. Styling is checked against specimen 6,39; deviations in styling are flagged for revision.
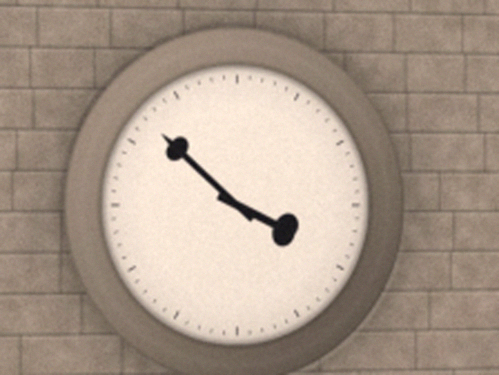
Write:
3,52
